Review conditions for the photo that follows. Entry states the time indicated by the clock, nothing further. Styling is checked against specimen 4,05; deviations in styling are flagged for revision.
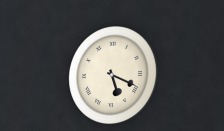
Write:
5,19
